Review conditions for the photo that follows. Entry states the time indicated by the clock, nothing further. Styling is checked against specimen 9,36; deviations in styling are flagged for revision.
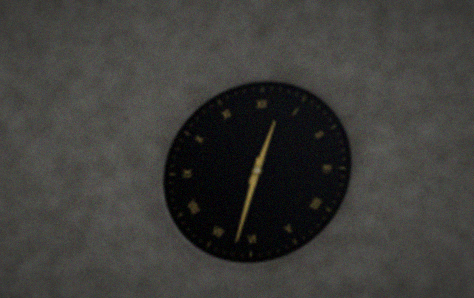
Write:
12,32
